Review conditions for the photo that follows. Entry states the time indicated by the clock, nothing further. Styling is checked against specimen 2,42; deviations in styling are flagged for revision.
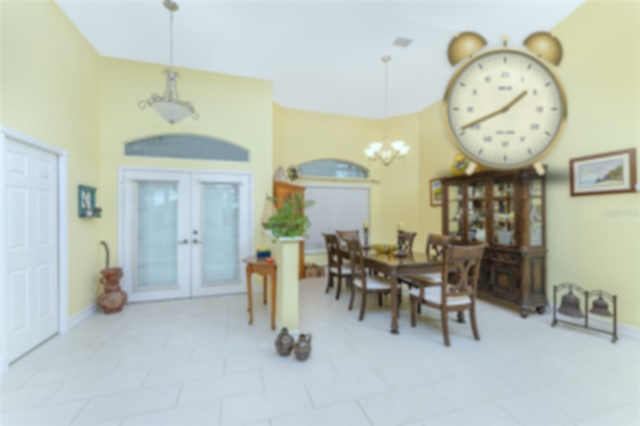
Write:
1,41
